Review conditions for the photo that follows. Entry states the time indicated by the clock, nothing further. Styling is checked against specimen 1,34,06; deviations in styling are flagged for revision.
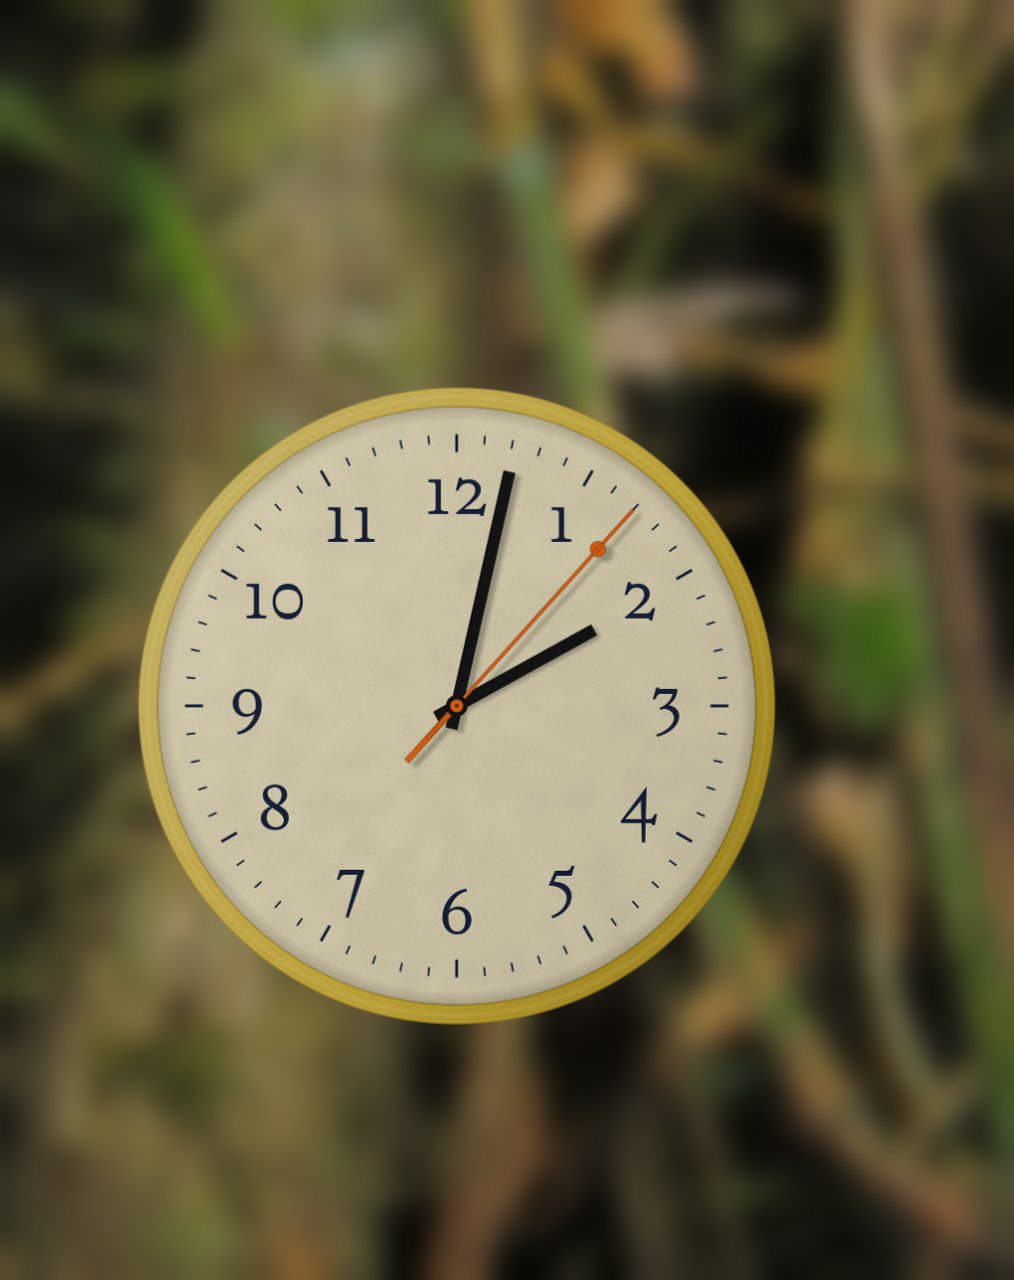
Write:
2,02,07
